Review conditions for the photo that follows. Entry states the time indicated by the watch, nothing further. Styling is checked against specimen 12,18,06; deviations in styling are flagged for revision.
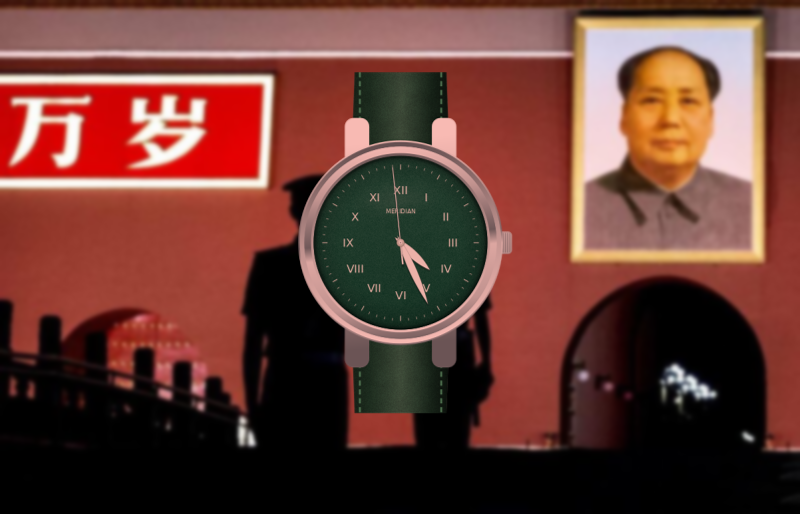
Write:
4,25,59
